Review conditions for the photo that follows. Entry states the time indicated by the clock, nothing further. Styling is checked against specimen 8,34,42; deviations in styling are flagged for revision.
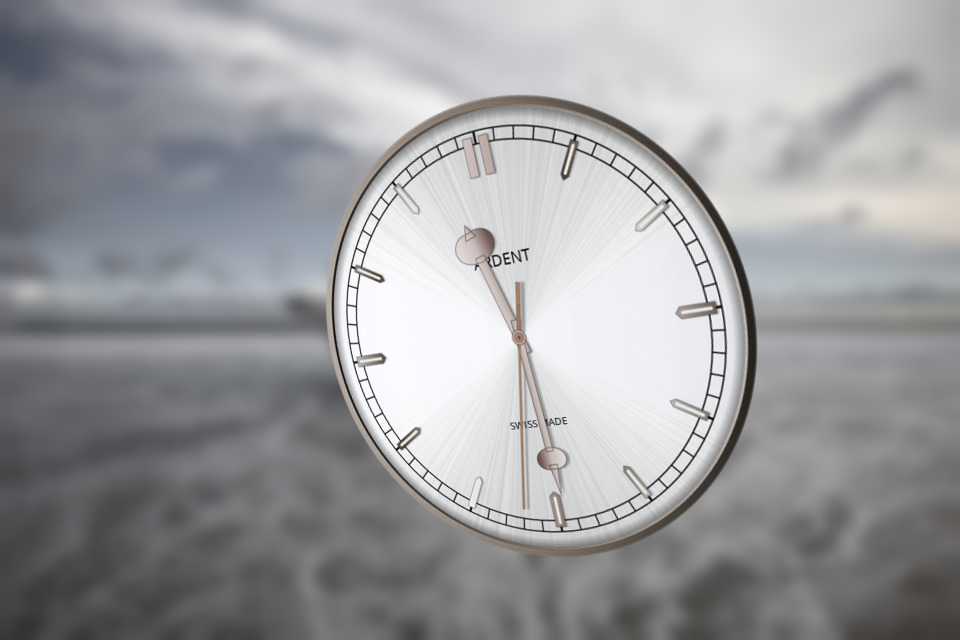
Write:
11,29,32
